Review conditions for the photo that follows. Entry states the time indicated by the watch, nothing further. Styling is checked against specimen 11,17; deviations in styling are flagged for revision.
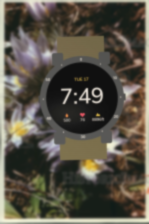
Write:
7,49
